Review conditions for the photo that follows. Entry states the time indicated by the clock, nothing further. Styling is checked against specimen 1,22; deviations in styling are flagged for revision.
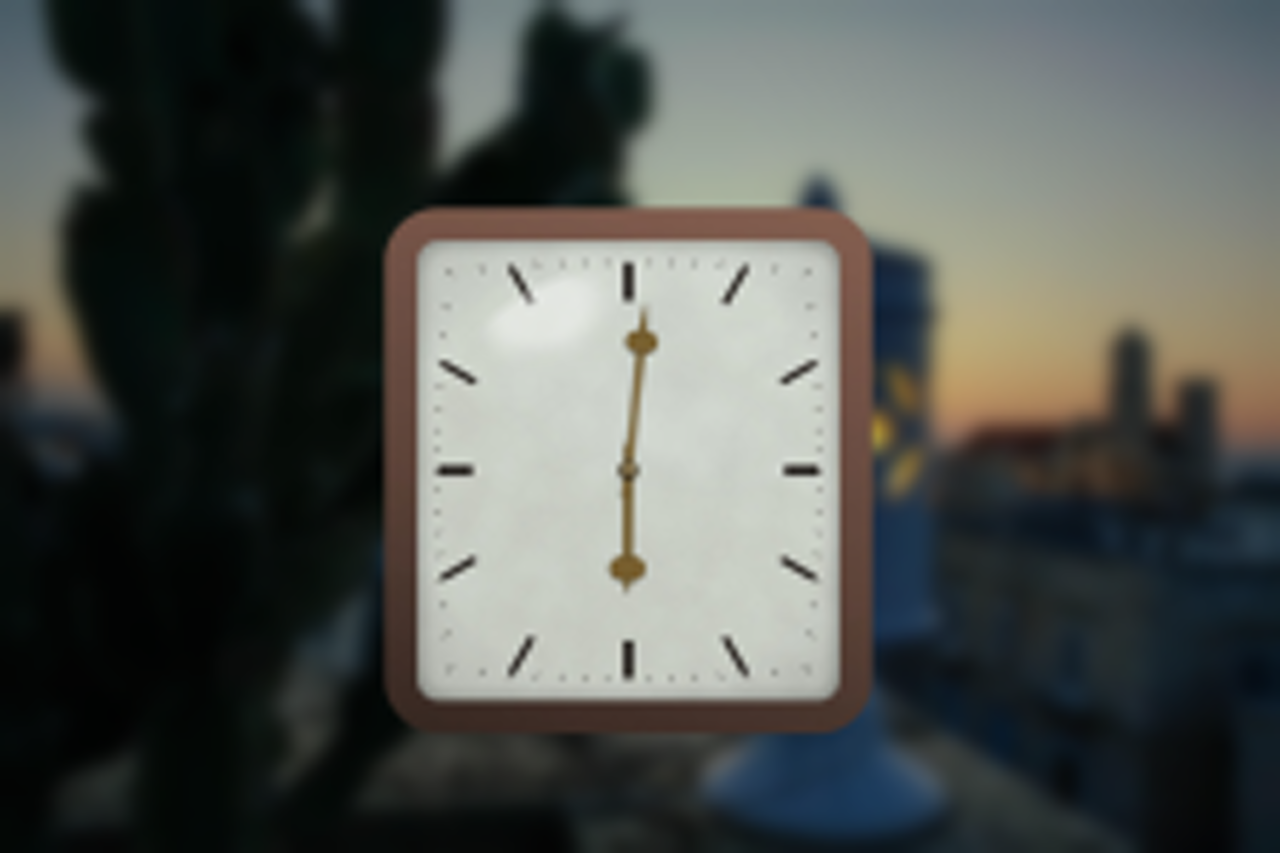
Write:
6,01
